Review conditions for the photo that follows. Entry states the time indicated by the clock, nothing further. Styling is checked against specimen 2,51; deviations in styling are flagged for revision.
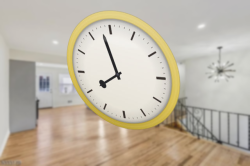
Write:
7,58
